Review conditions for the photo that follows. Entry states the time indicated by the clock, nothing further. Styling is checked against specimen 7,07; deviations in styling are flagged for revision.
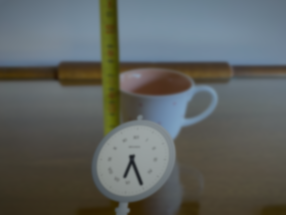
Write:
6,25
